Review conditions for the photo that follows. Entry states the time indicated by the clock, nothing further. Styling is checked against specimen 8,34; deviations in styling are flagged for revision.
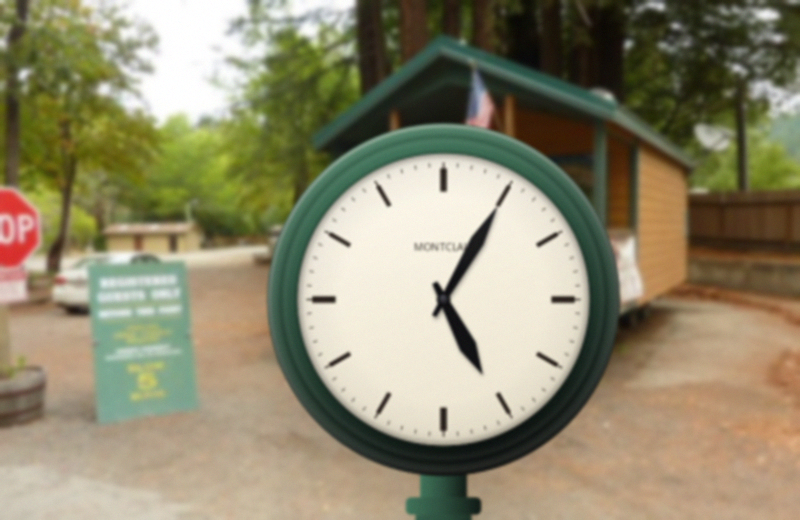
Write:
5,05
